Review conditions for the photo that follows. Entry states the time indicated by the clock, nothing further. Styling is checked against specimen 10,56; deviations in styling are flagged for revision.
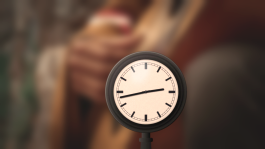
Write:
2,43
